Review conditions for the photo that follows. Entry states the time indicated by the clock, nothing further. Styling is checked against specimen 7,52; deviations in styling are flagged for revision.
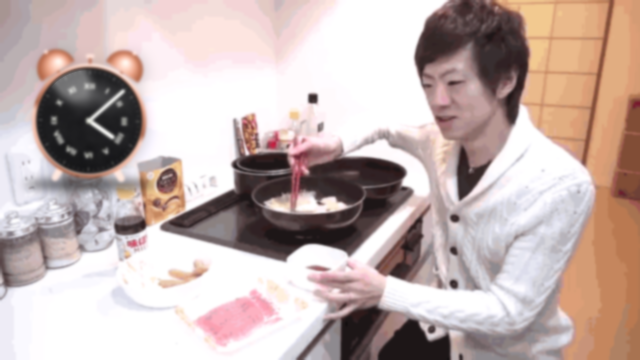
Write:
4,08
